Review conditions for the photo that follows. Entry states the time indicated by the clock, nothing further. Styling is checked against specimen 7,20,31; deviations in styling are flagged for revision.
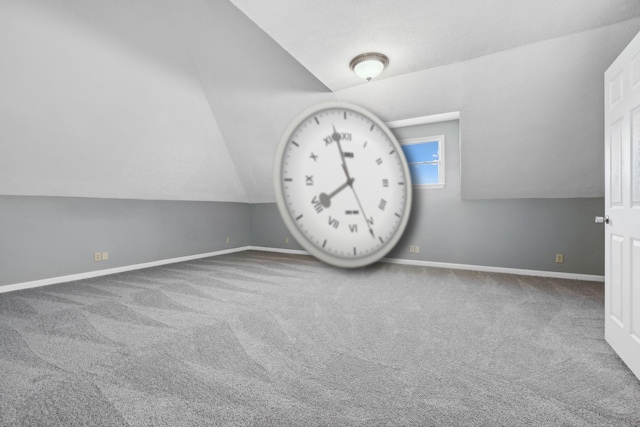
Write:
7,57,26
